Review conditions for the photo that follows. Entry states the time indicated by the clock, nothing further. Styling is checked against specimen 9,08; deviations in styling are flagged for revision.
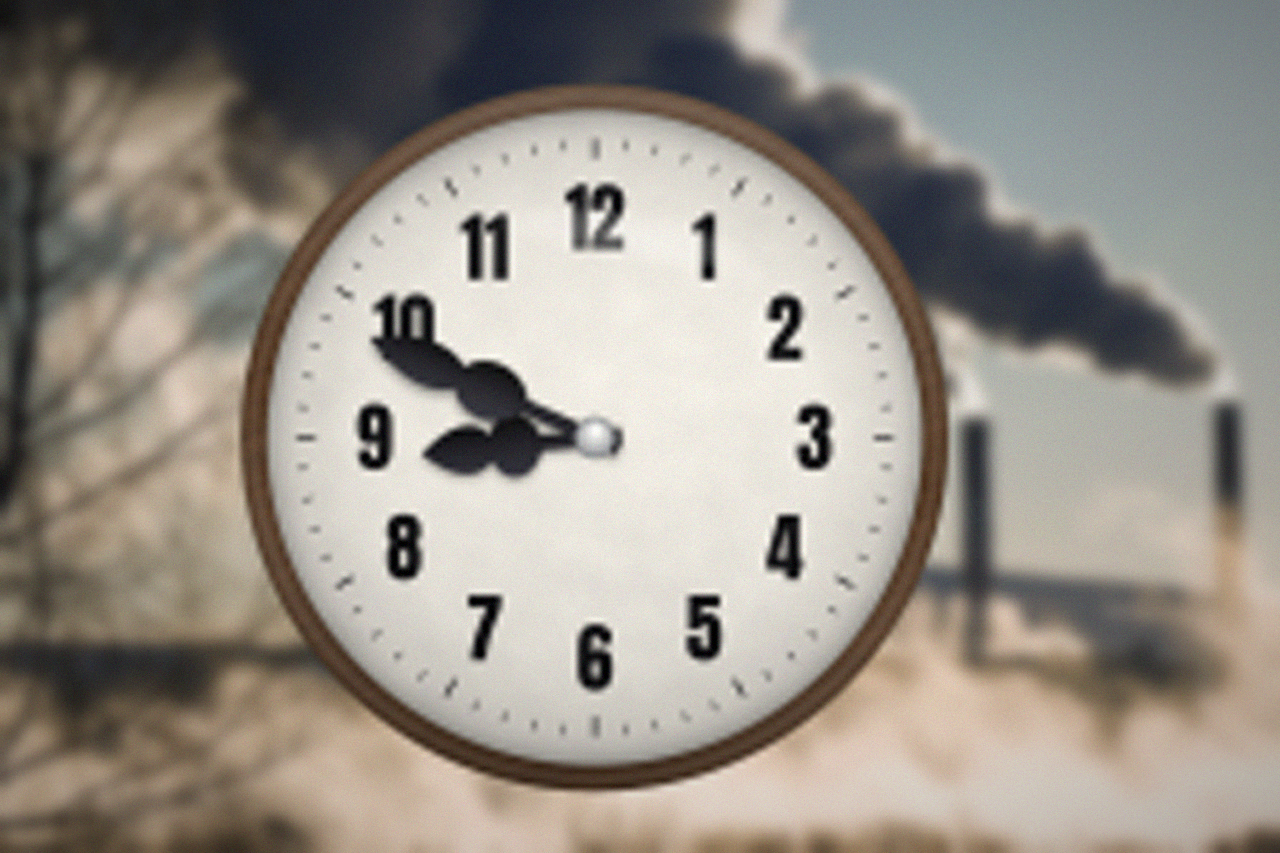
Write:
8,49
